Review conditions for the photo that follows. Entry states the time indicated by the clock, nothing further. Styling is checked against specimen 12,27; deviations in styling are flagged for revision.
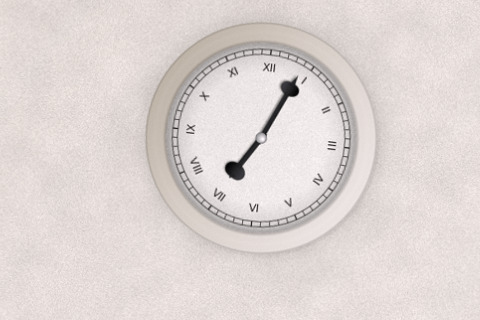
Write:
7,04
